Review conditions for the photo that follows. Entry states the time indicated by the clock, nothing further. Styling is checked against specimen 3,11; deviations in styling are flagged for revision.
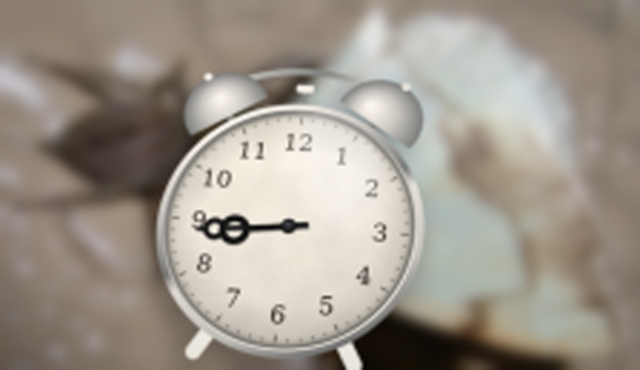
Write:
8,44
